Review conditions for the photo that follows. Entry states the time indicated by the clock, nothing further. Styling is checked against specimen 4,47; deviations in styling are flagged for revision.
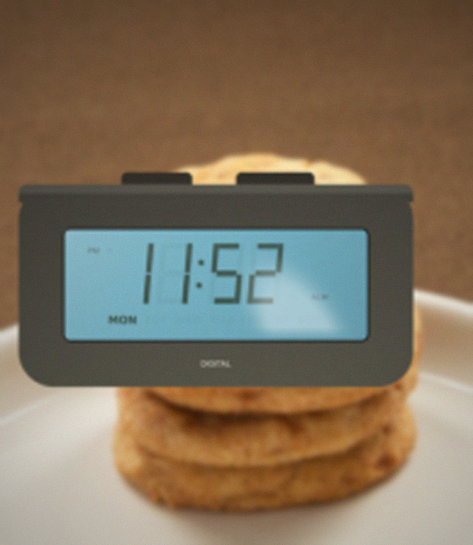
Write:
11,52
